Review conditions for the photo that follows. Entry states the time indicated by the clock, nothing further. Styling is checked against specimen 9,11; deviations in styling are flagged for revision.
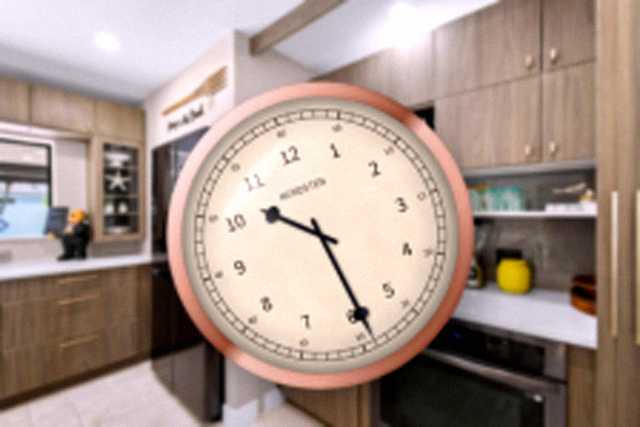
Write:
10,29
